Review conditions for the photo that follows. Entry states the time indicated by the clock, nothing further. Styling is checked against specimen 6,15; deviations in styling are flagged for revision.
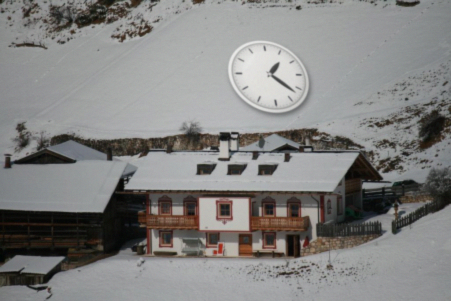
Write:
1,22
